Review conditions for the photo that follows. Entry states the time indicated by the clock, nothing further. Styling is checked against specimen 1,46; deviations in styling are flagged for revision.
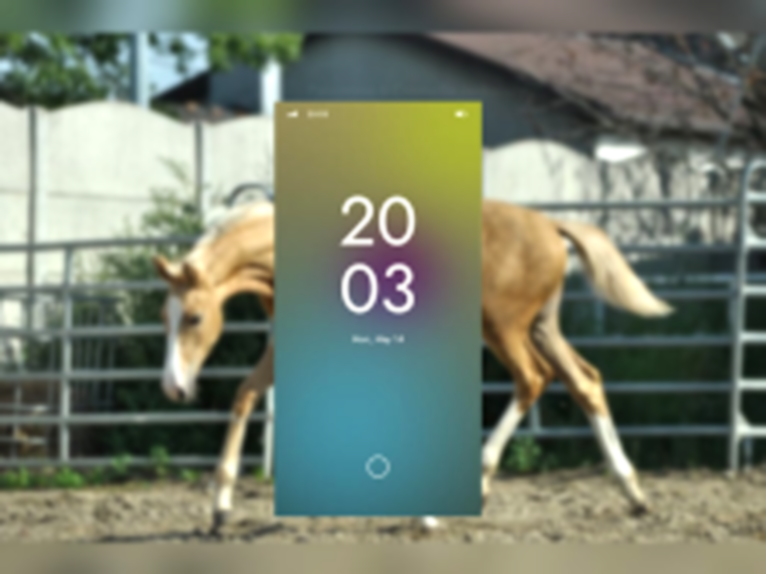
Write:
20,03
